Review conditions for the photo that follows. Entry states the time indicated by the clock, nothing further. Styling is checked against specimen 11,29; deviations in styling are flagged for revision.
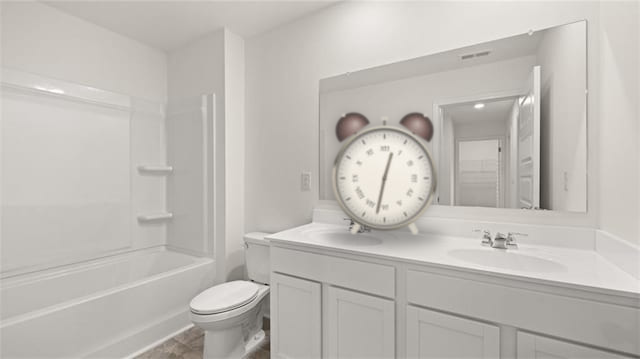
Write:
12,32
